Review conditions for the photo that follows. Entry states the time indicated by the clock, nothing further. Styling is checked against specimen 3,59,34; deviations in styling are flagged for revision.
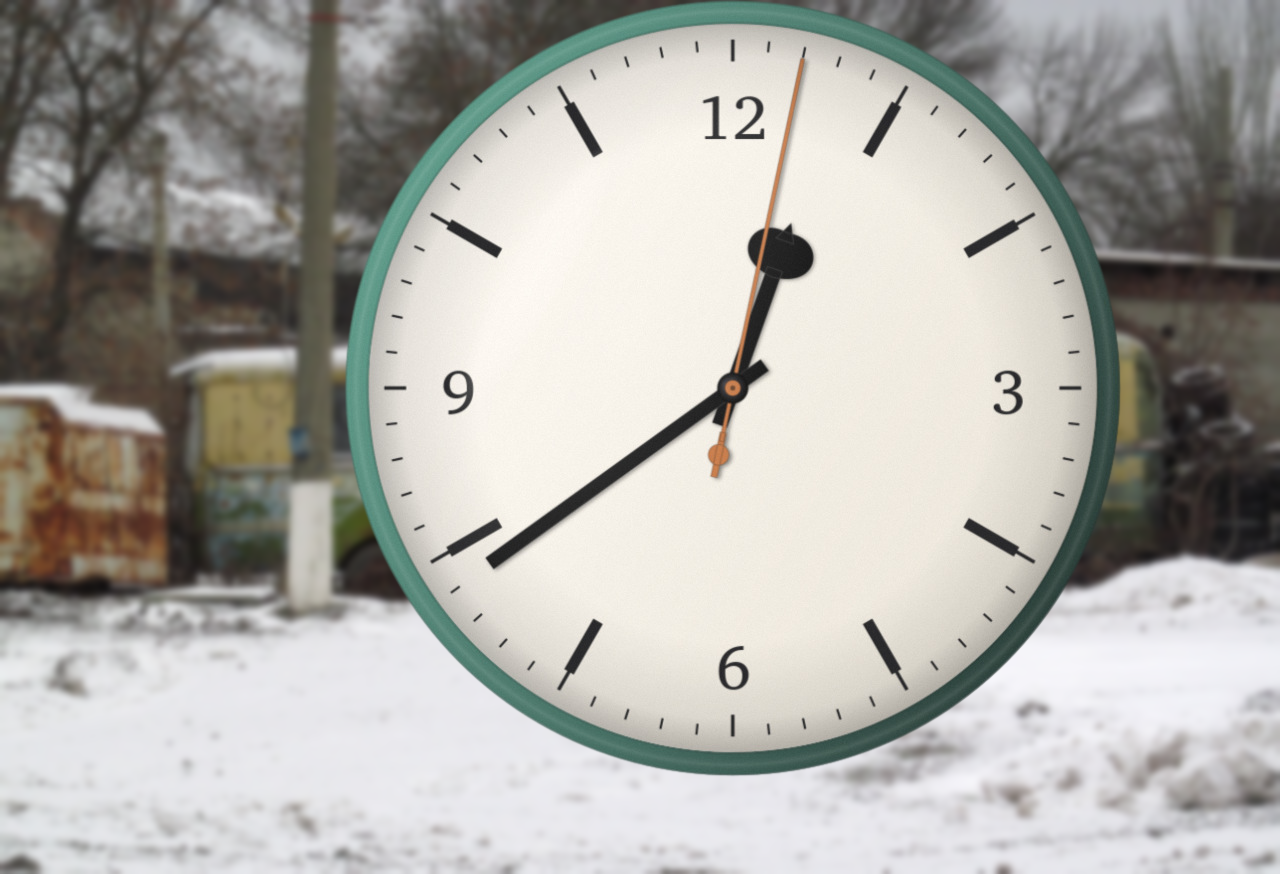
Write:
12,39,02
